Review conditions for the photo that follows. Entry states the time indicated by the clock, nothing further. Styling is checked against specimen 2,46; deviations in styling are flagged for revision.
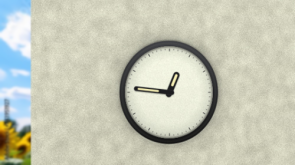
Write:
12,46
